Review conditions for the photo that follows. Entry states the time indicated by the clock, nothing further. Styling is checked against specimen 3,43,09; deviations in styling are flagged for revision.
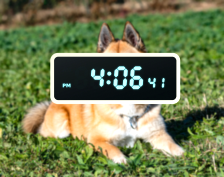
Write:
4,06,41
